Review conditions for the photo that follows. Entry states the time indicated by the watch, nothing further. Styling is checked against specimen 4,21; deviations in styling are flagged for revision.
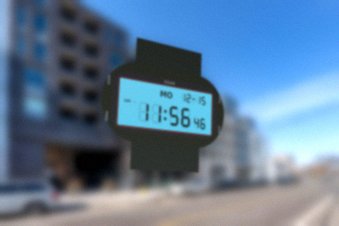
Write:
11,56
